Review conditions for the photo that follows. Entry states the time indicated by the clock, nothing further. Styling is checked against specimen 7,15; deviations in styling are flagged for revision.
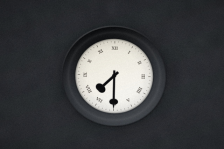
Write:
7,30
